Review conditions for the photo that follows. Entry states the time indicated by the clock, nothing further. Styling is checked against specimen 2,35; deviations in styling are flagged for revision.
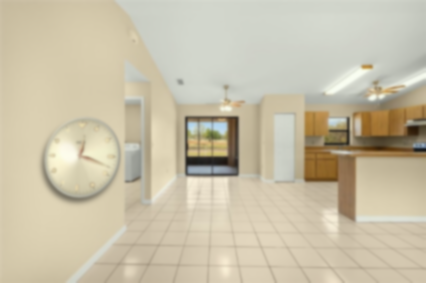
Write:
12,18
